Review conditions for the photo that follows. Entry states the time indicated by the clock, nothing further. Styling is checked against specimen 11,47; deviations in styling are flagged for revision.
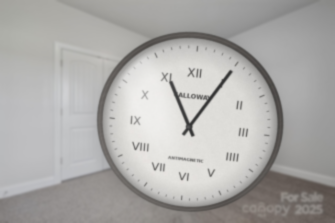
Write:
11,05
